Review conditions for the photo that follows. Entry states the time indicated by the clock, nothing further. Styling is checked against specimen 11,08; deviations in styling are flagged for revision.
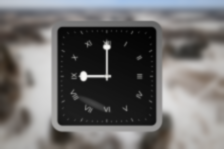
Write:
9,00
